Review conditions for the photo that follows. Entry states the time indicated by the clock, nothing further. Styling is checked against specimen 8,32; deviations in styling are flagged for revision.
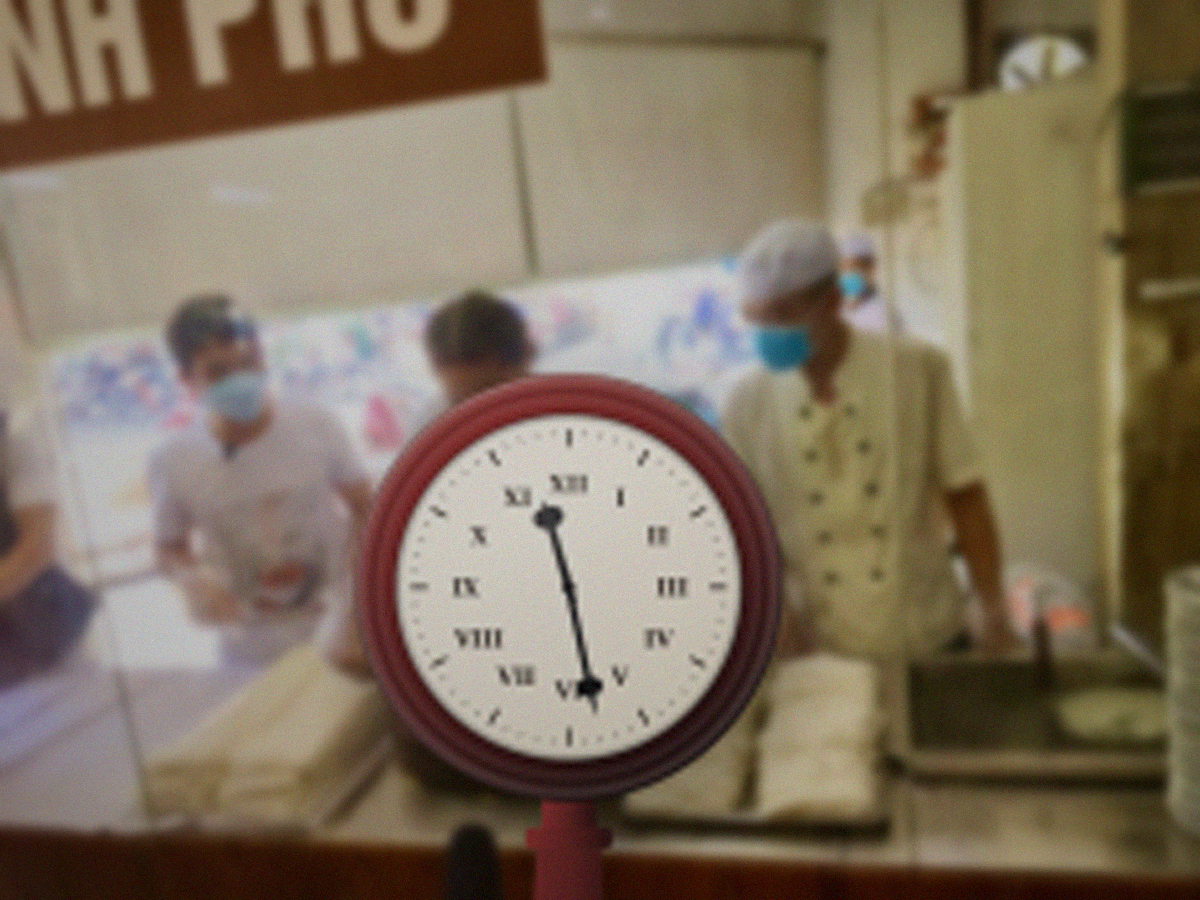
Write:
11,28
